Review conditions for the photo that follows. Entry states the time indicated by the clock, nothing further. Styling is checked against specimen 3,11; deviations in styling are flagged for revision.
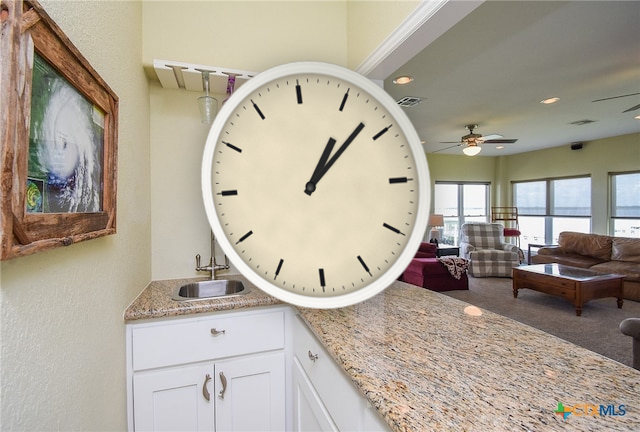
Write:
1,08
